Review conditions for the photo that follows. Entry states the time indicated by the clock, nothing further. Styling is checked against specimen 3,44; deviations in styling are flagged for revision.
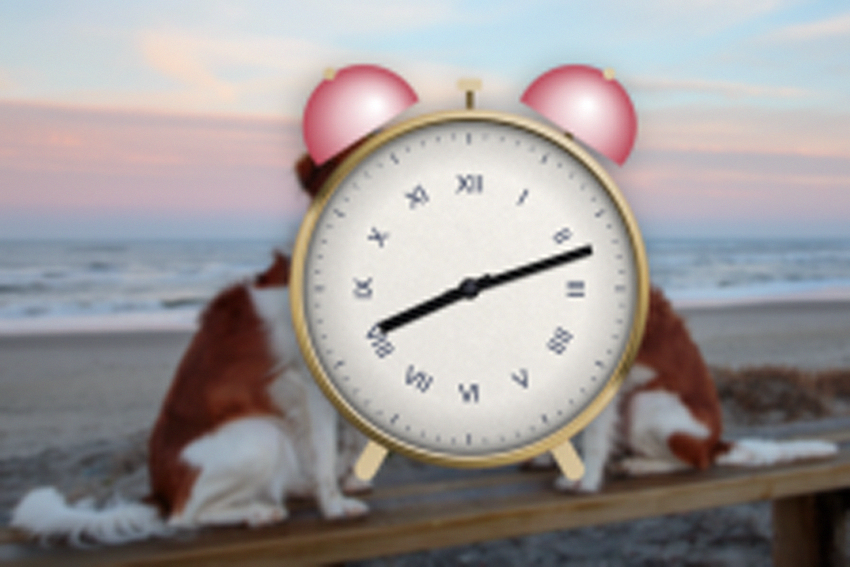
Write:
8,12
